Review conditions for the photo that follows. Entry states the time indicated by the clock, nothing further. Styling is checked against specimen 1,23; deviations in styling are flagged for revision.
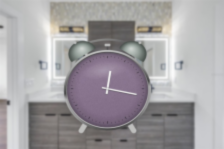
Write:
12,17
